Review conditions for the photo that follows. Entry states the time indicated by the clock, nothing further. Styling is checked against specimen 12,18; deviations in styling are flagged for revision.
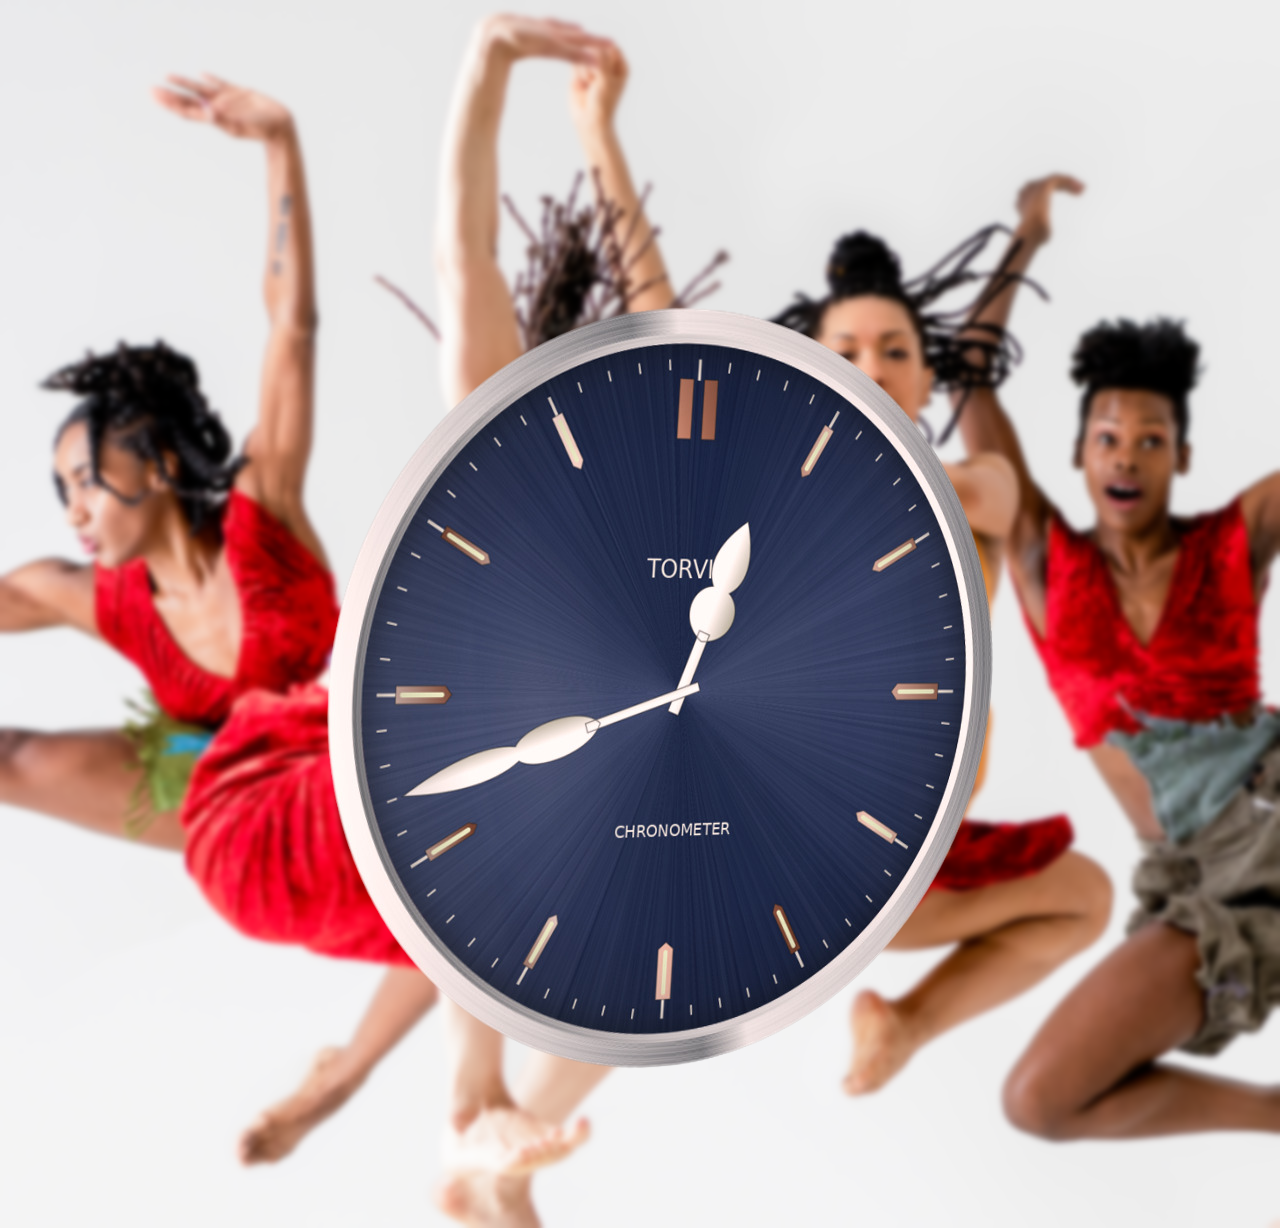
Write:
12,42
